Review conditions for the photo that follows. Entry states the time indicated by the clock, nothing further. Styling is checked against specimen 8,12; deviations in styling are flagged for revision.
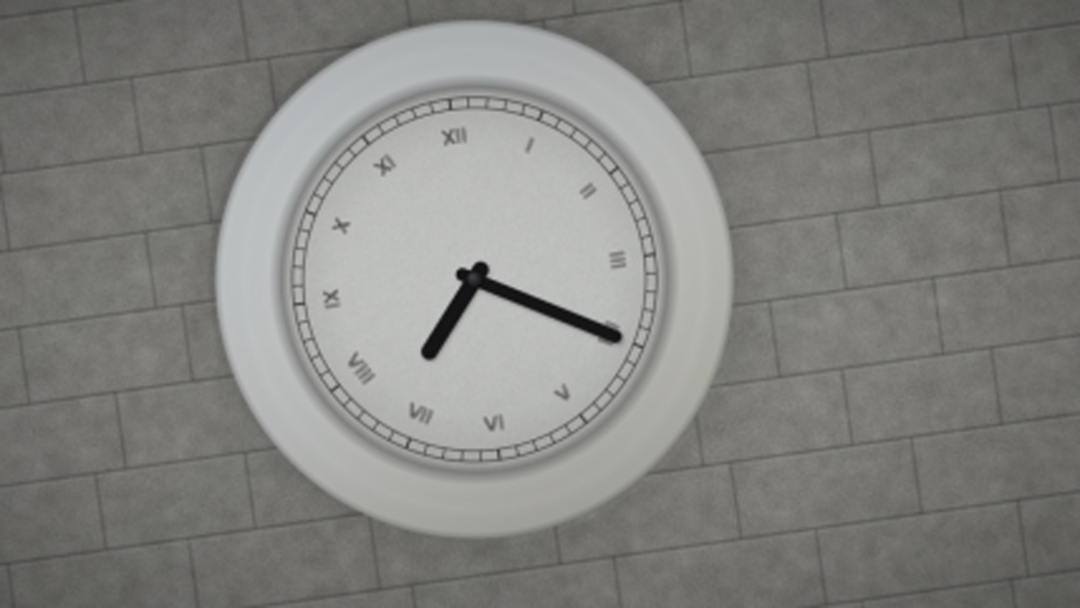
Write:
7,20
